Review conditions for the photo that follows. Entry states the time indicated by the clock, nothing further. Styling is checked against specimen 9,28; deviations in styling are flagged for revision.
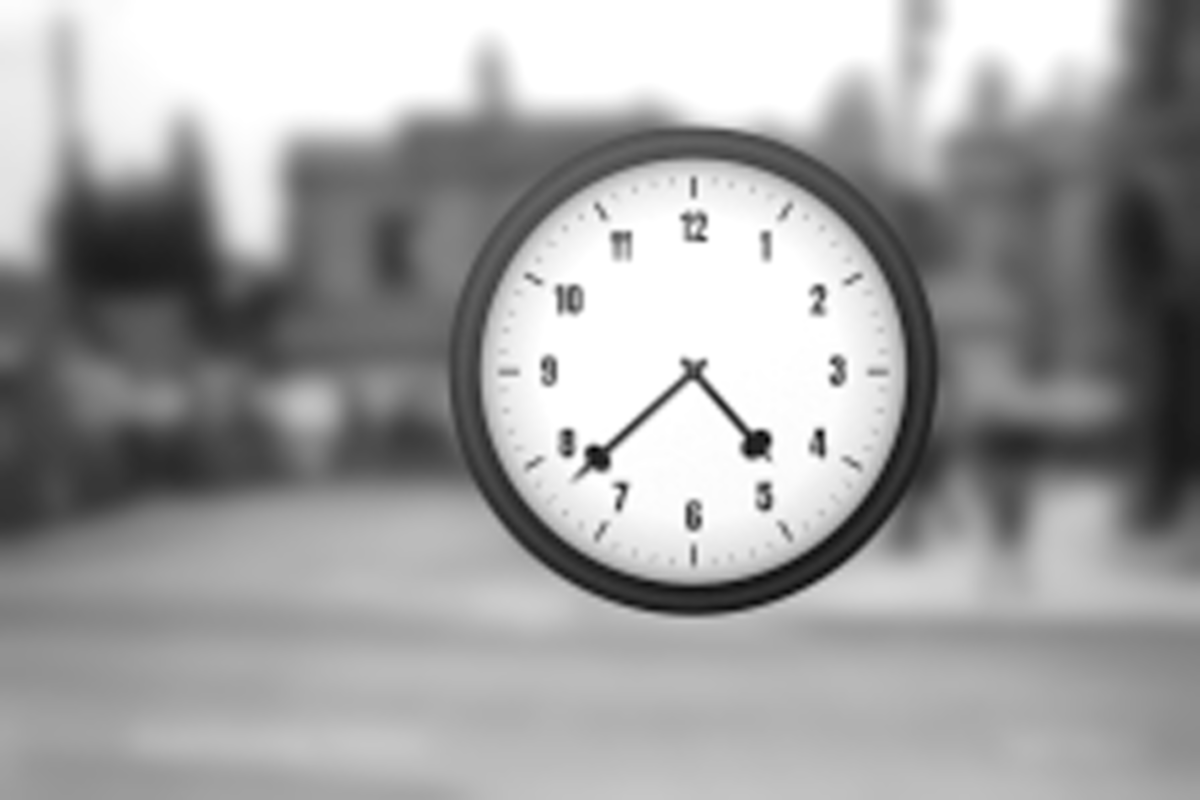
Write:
4,38
